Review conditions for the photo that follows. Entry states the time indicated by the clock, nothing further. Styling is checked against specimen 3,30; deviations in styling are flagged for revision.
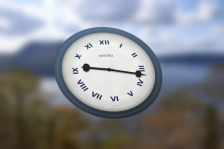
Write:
9,17
